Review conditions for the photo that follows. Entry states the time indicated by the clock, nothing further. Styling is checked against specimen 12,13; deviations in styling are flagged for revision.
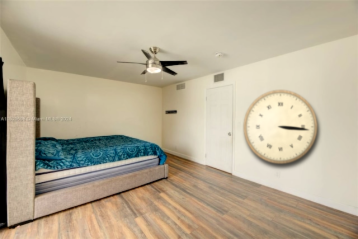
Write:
3,16
